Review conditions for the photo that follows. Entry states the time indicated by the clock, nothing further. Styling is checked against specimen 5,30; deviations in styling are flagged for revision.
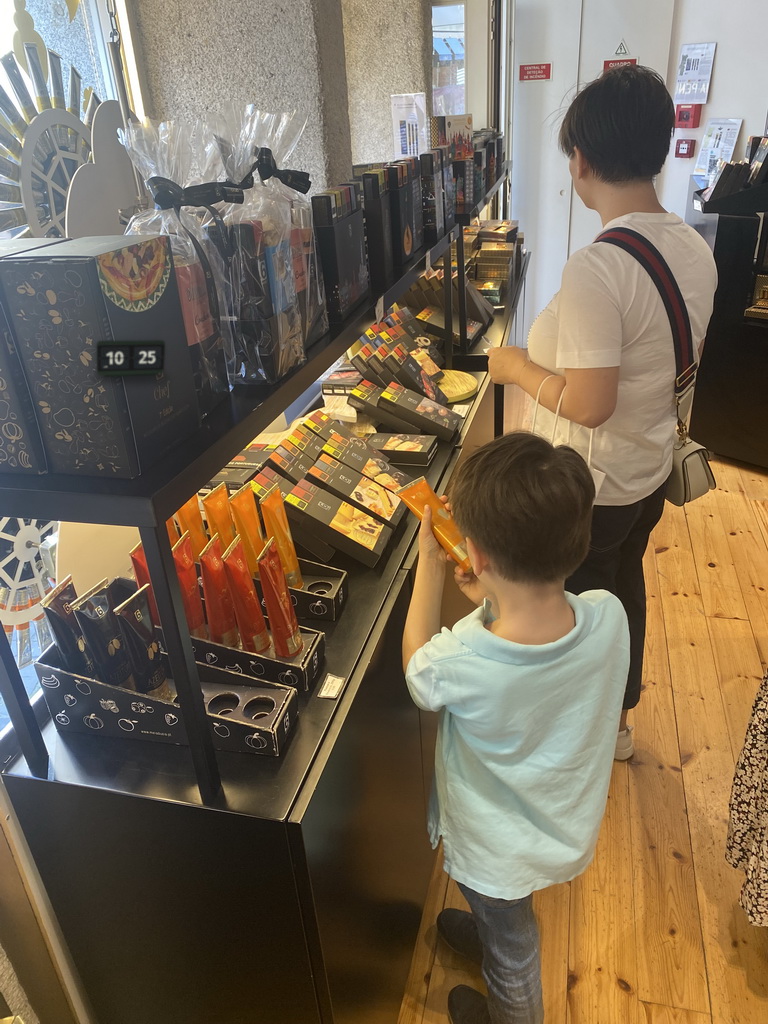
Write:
10,25
